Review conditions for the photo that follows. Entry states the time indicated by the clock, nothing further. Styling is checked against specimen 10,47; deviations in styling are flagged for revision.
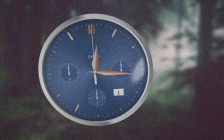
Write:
12,16
